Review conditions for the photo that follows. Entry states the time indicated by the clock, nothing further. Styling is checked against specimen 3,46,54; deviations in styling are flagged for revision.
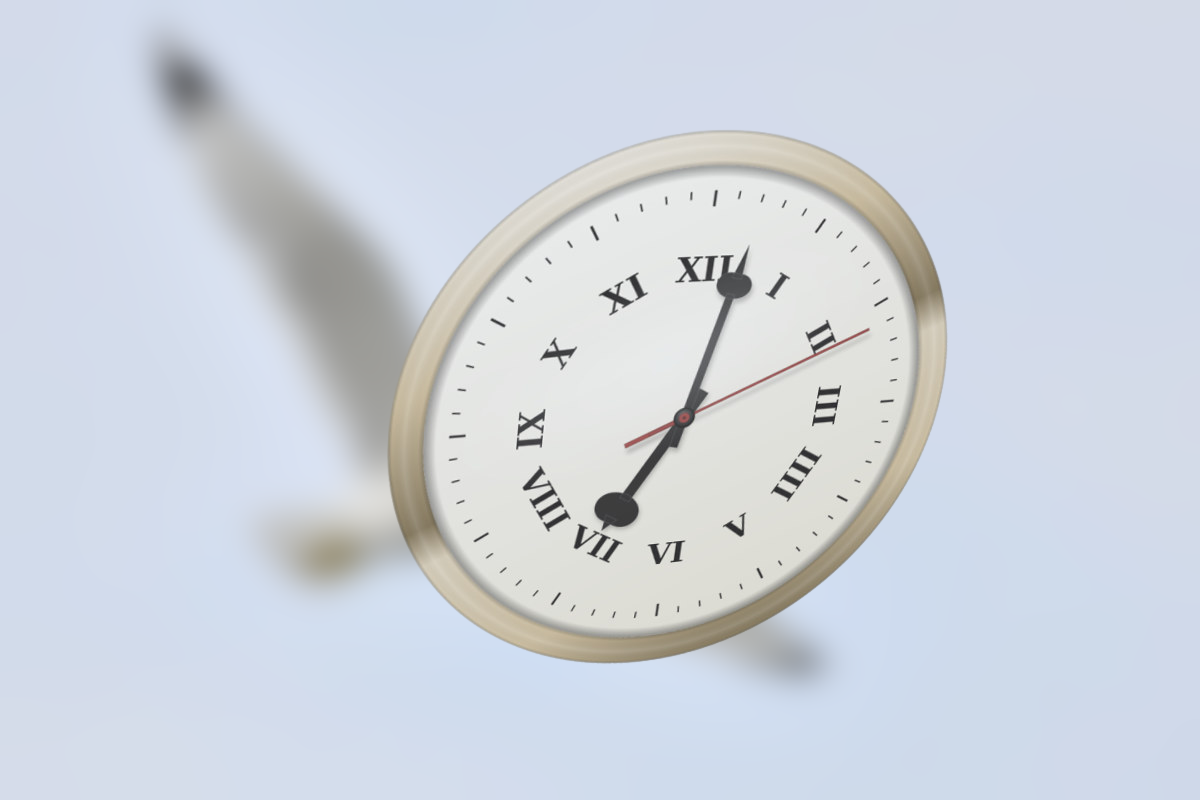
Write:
7,02,11
